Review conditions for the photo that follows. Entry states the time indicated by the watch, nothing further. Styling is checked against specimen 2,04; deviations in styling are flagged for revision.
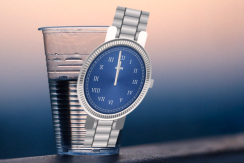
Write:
11,59
